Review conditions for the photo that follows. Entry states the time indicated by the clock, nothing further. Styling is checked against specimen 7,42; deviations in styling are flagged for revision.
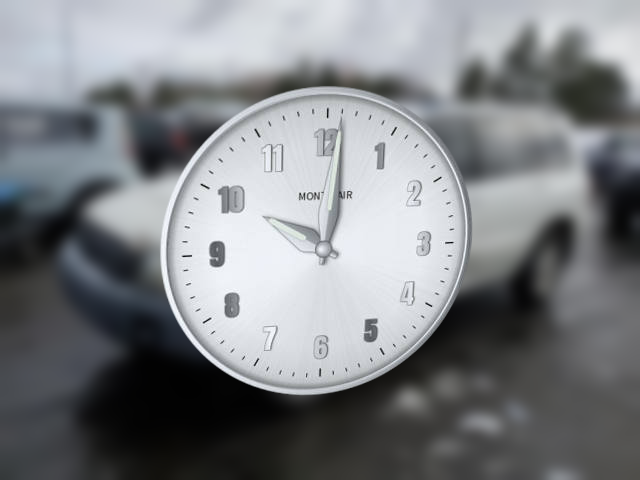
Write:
10,01
